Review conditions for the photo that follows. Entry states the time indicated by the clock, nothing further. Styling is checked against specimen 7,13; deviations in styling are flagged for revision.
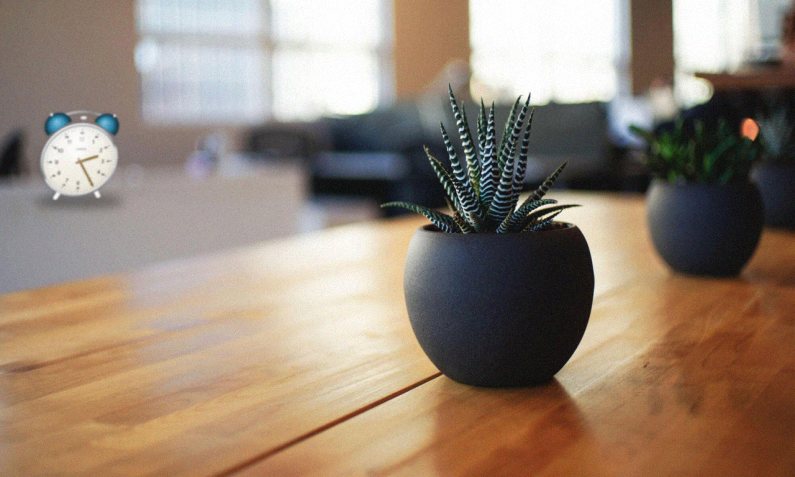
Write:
2,25
